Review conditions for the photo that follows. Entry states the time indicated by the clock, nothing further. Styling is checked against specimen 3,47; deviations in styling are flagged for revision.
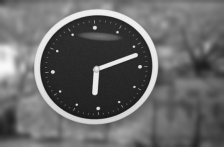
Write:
6,12
